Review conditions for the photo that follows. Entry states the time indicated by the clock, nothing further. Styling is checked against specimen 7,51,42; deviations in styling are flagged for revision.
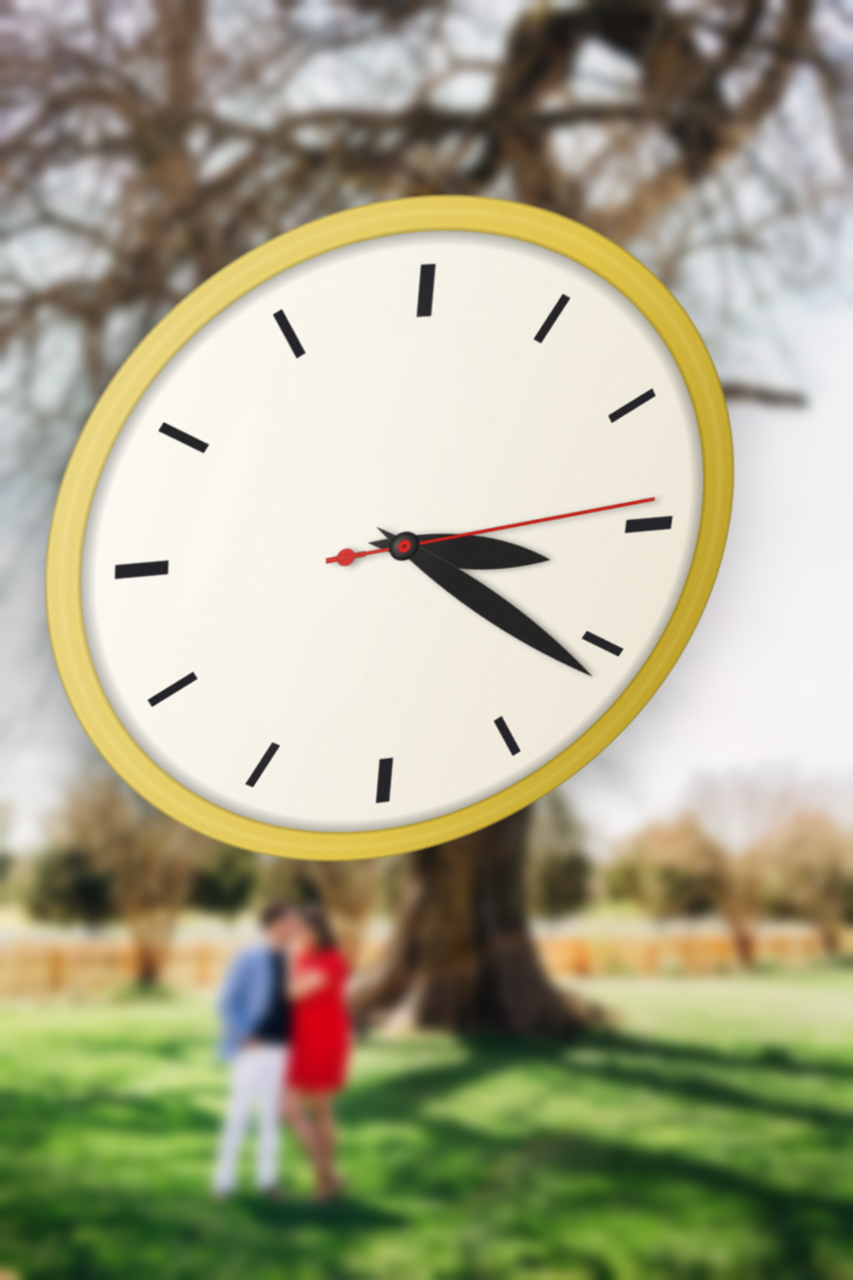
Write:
3,21,14
